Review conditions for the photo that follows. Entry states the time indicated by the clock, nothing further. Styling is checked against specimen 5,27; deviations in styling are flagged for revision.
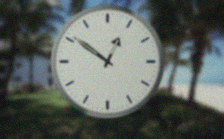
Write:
12,51
